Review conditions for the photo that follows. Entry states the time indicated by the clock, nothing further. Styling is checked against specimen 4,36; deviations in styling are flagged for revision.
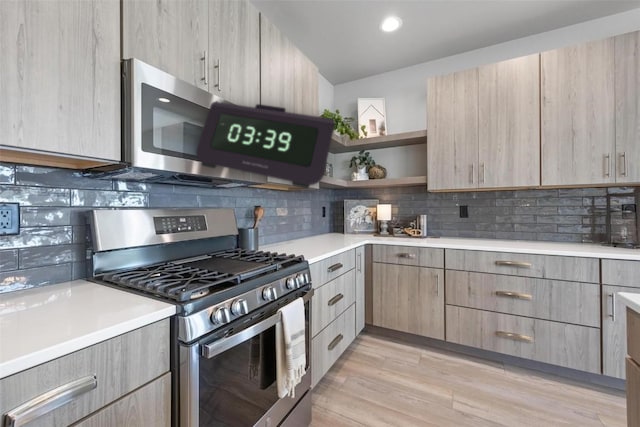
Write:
3,39
